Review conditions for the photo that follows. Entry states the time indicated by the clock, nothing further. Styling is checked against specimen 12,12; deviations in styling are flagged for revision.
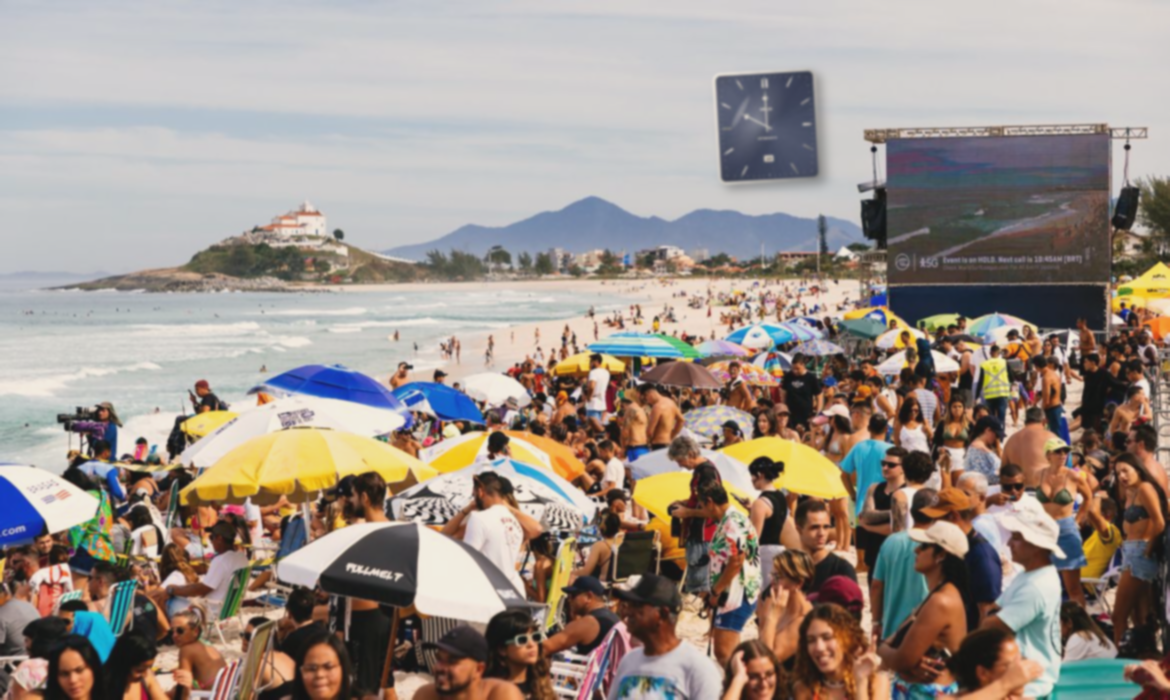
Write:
10,00
